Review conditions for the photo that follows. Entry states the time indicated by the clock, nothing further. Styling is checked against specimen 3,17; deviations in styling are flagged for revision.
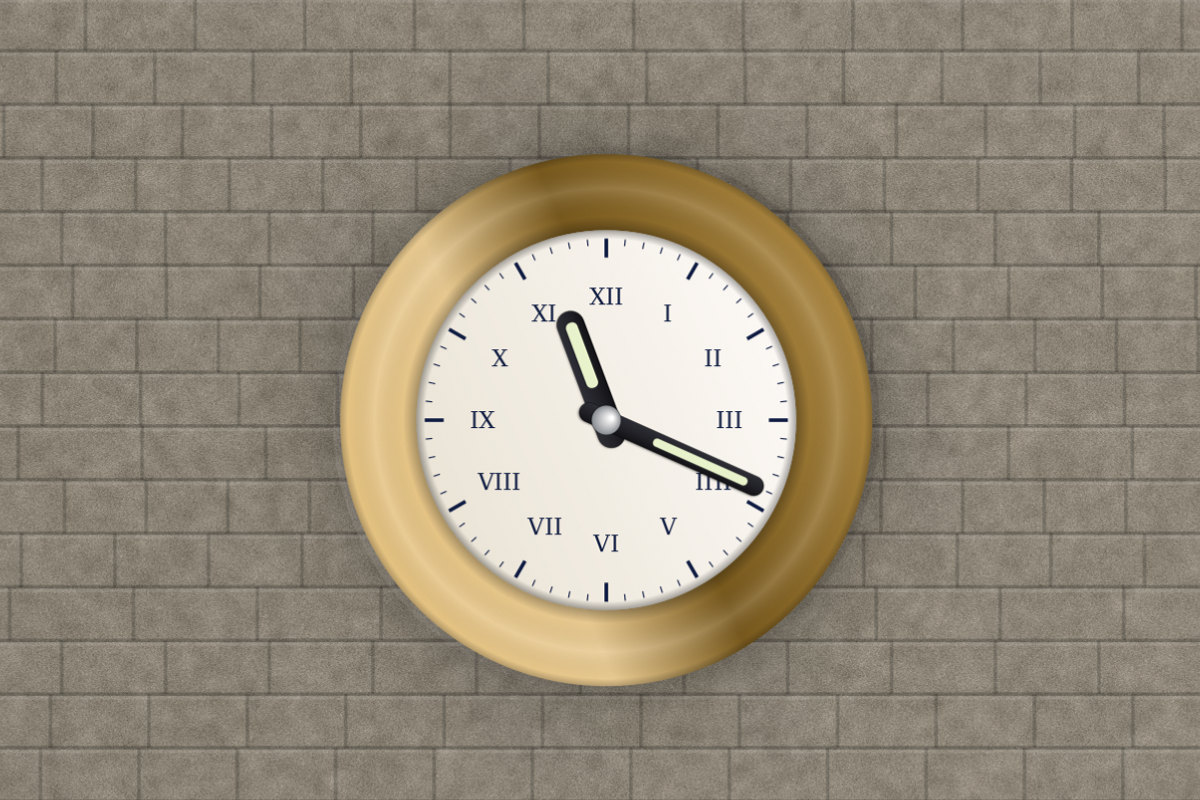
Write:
11,19
